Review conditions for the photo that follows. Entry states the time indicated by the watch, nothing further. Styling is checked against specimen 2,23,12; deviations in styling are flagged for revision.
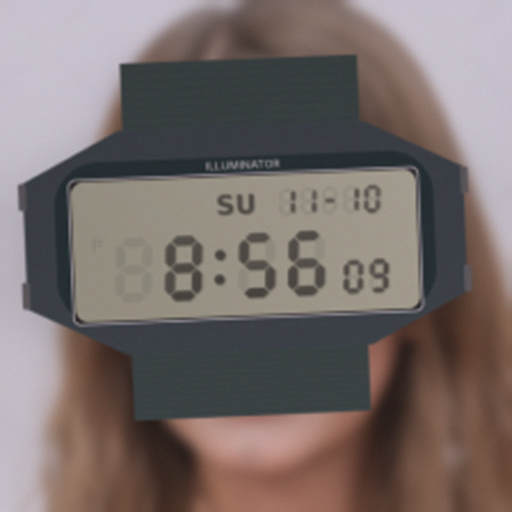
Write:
8,56,09
